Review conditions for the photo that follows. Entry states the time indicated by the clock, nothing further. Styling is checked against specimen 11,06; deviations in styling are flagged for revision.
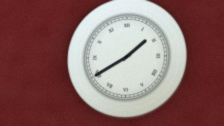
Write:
1,40
